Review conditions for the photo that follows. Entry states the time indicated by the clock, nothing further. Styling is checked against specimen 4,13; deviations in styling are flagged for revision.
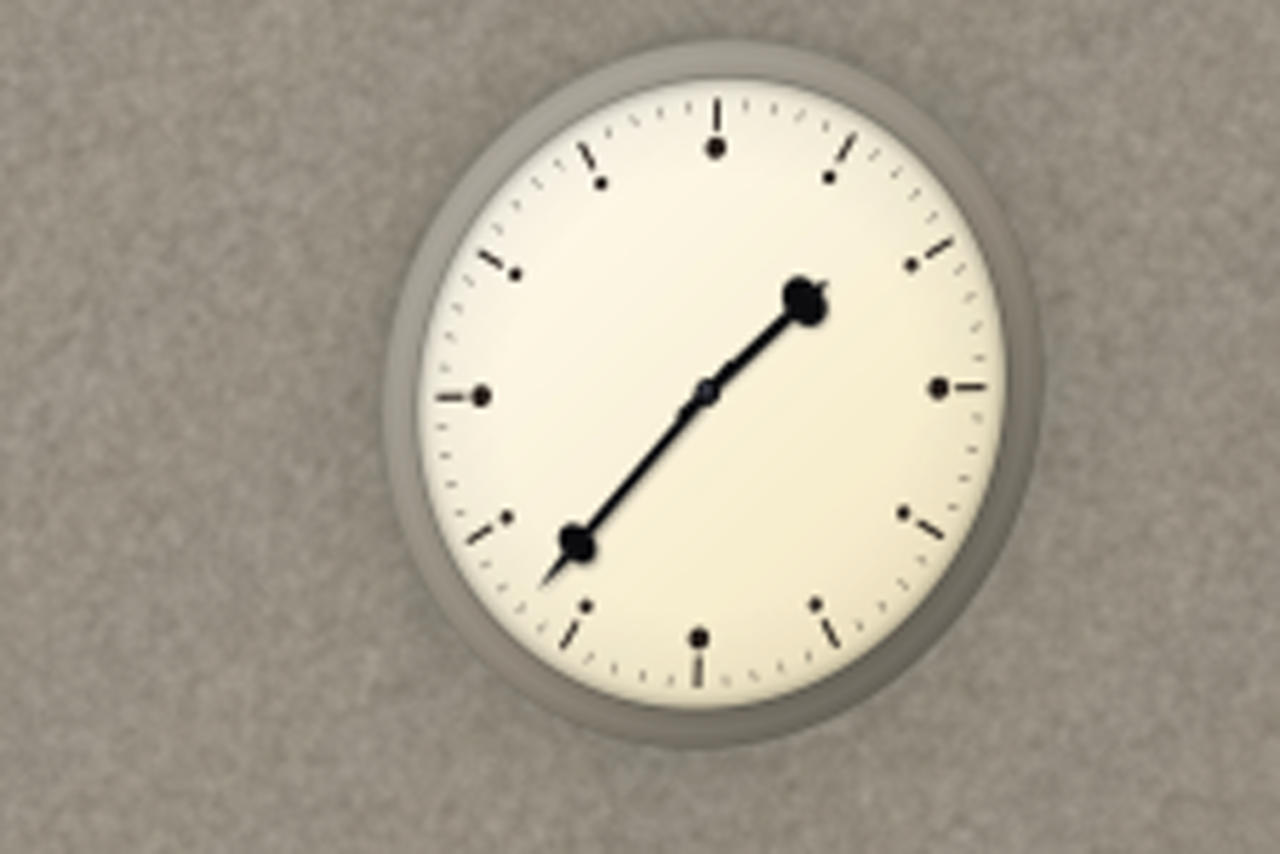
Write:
1,37
